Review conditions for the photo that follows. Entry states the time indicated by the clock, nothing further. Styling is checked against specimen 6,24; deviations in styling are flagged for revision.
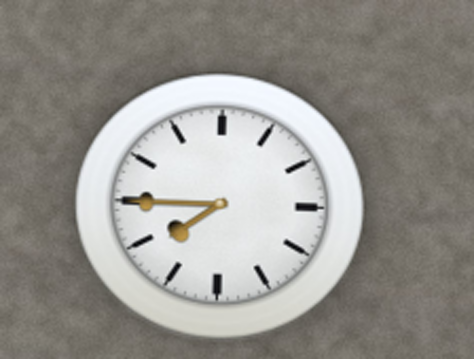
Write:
7,45
